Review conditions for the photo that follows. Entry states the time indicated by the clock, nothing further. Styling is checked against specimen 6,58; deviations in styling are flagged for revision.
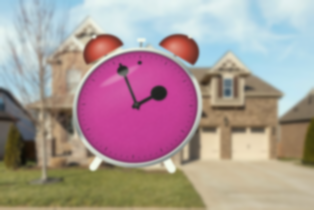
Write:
1,56
